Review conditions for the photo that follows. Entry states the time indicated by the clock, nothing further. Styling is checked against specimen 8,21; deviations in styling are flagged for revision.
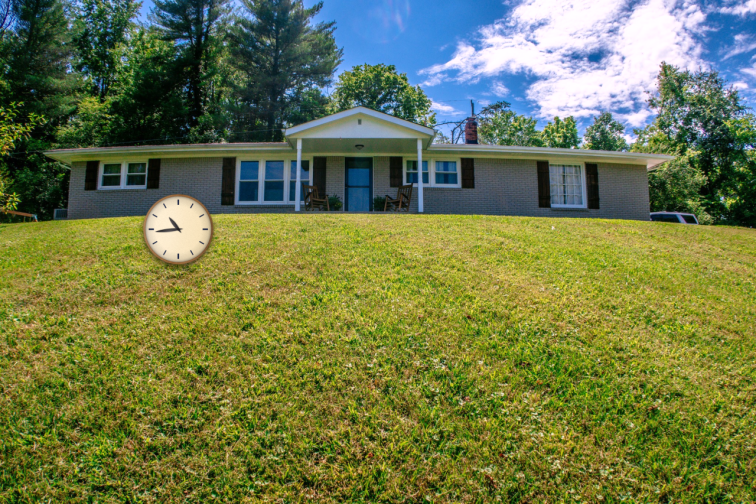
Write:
10,44
